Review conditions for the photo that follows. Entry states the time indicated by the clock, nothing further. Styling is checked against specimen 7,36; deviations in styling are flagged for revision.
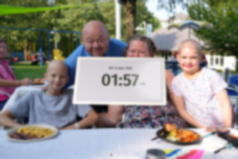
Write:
1,57
